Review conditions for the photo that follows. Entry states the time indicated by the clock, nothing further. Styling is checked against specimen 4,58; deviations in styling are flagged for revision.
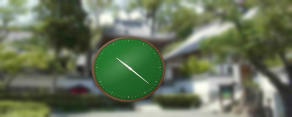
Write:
10,22
